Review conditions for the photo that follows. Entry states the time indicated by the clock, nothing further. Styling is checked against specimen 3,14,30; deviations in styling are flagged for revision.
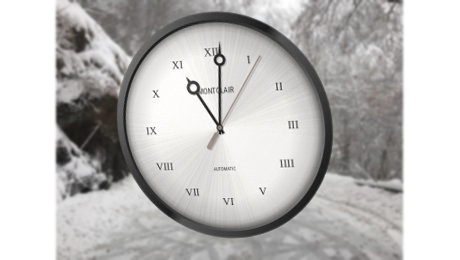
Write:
11,01,06
